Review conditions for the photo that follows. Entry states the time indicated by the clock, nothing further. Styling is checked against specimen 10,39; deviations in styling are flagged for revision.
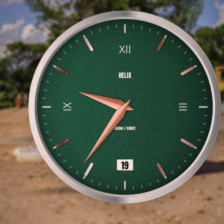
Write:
9,36
